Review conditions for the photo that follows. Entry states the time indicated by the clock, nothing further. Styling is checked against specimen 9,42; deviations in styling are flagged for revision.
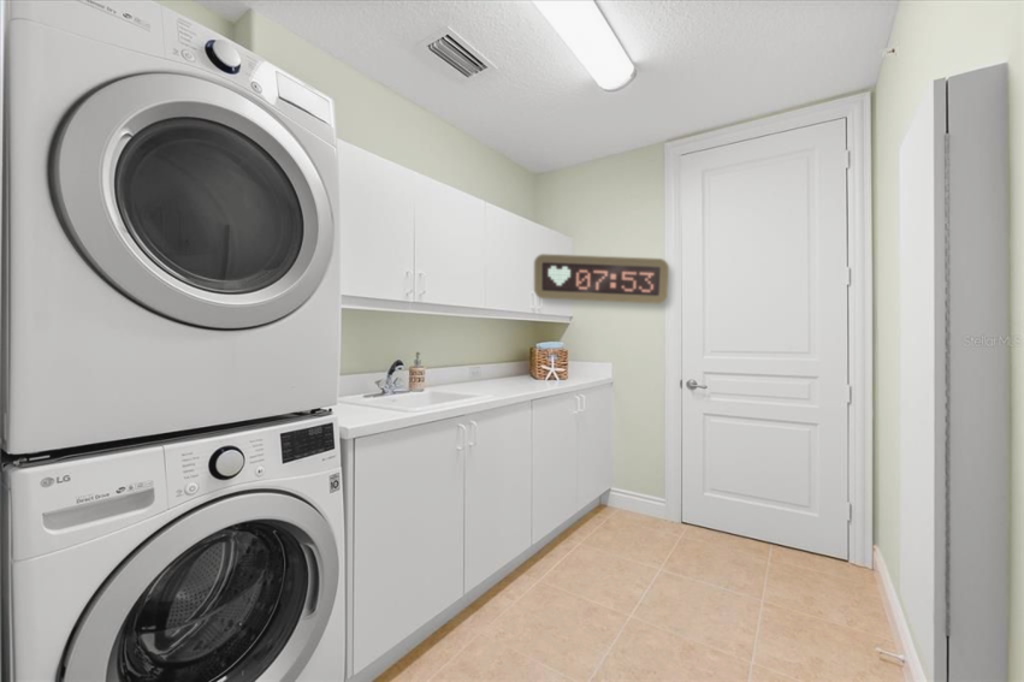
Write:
7,53
